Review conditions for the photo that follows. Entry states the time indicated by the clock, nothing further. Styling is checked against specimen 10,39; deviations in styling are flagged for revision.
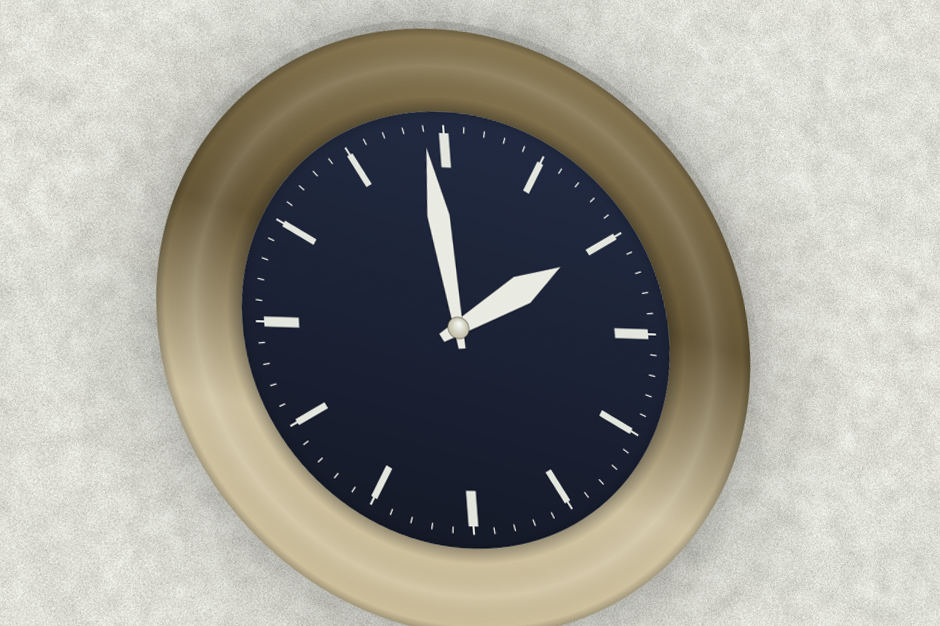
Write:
1,59
